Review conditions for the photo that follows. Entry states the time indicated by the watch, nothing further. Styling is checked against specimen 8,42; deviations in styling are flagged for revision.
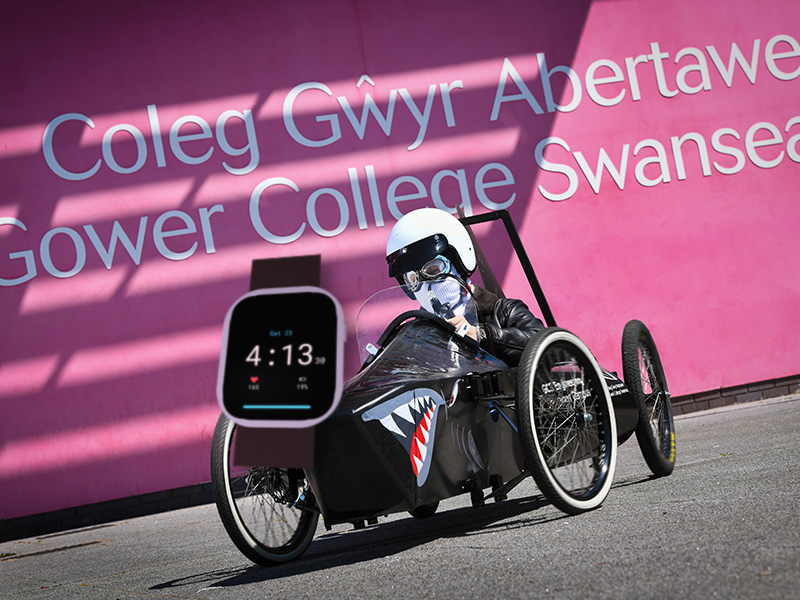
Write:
4,13
